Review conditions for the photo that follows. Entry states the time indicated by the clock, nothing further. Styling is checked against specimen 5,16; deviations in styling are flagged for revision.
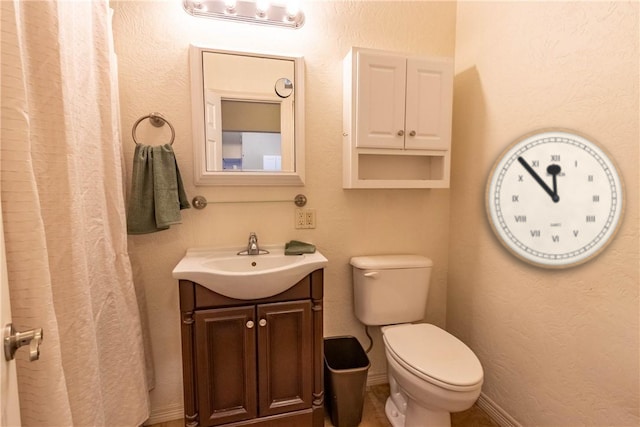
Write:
11,53
